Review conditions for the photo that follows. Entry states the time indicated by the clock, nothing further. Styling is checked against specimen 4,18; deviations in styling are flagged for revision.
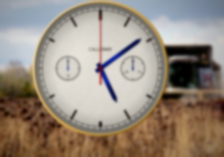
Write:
5,09
